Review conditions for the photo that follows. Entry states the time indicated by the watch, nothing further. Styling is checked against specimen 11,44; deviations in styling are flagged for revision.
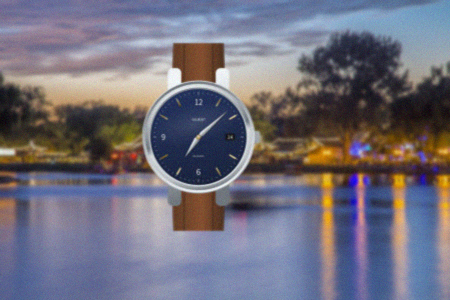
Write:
7,08
